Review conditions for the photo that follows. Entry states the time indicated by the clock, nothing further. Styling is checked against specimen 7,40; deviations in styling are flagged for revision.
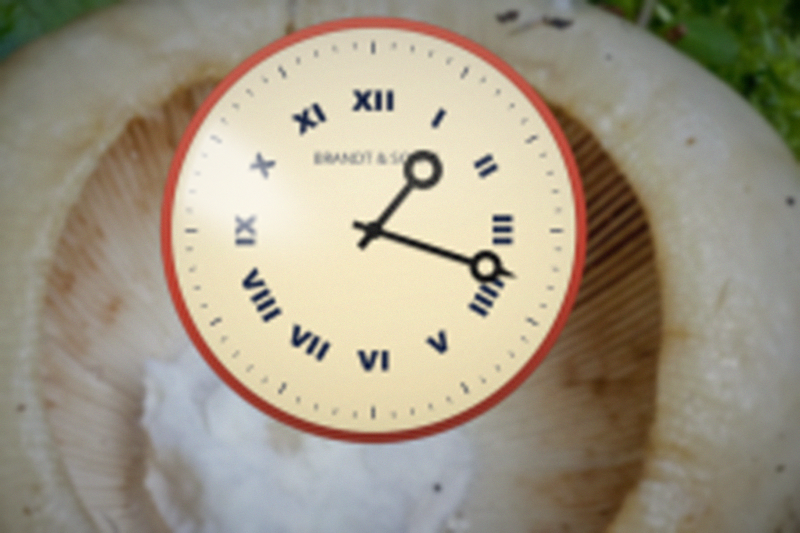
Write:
1,18
